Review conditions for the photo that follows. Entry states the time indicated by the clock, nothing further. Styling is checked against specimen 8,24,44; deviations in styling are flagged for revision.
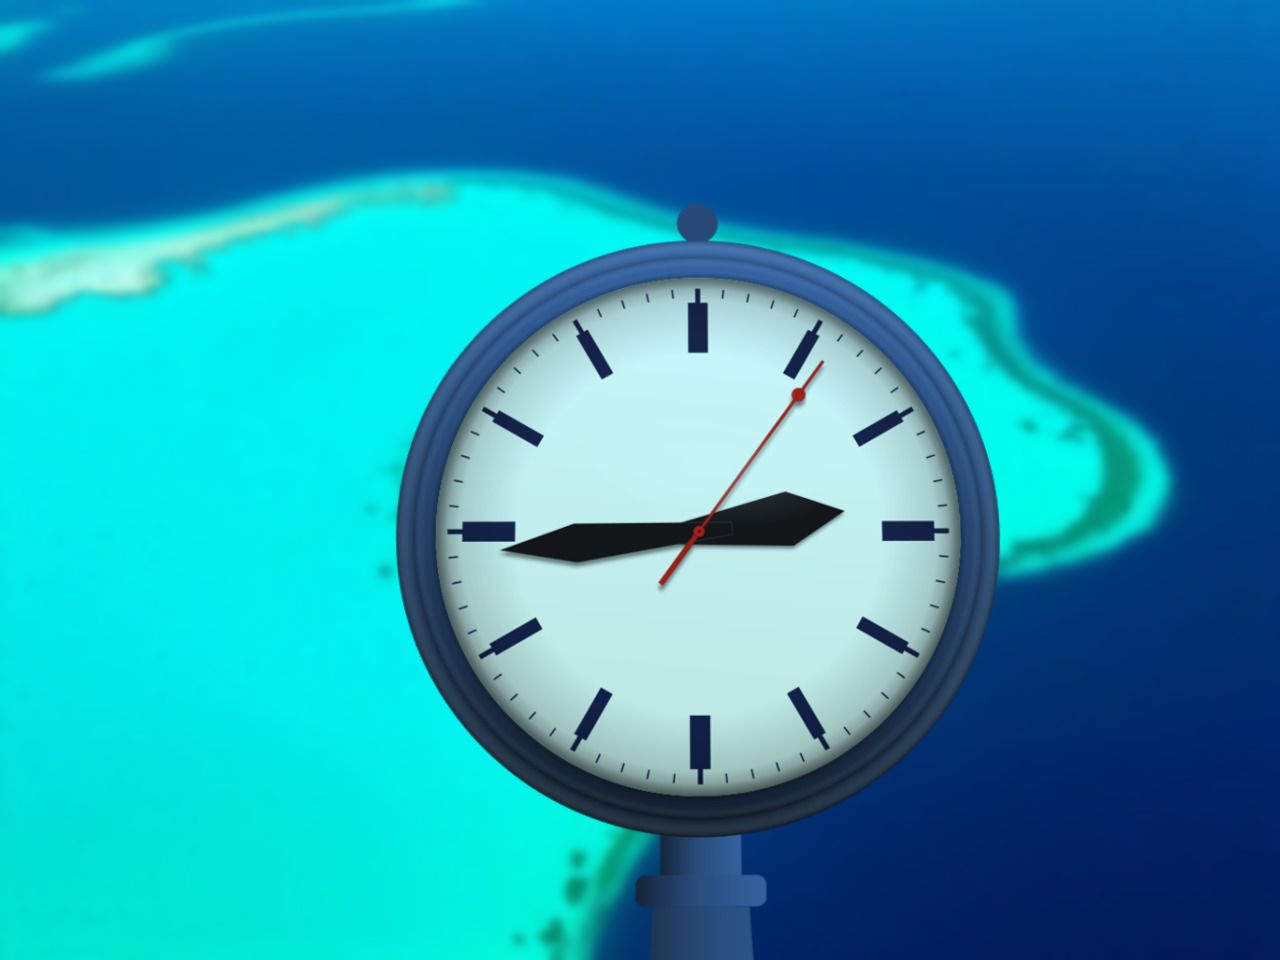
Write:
2,44,06
